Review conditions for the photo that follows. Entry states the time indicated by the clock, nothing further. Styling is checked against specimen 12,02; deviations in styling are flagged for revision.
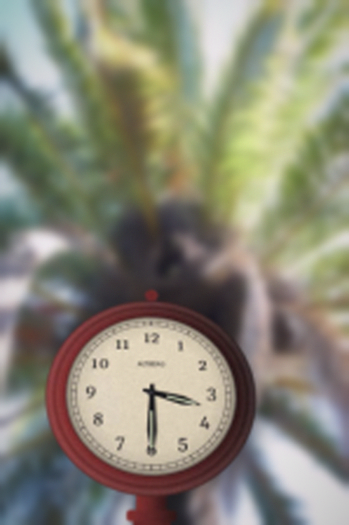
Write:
3,30
